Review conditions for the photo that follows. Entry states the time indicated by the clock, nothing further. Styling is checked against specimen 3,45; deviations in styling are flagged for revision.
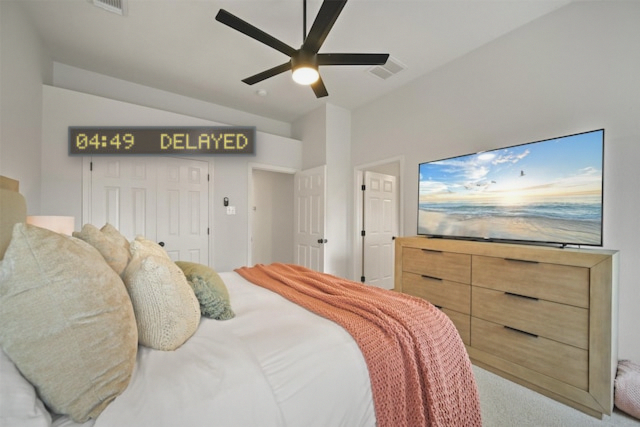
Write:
4,49
